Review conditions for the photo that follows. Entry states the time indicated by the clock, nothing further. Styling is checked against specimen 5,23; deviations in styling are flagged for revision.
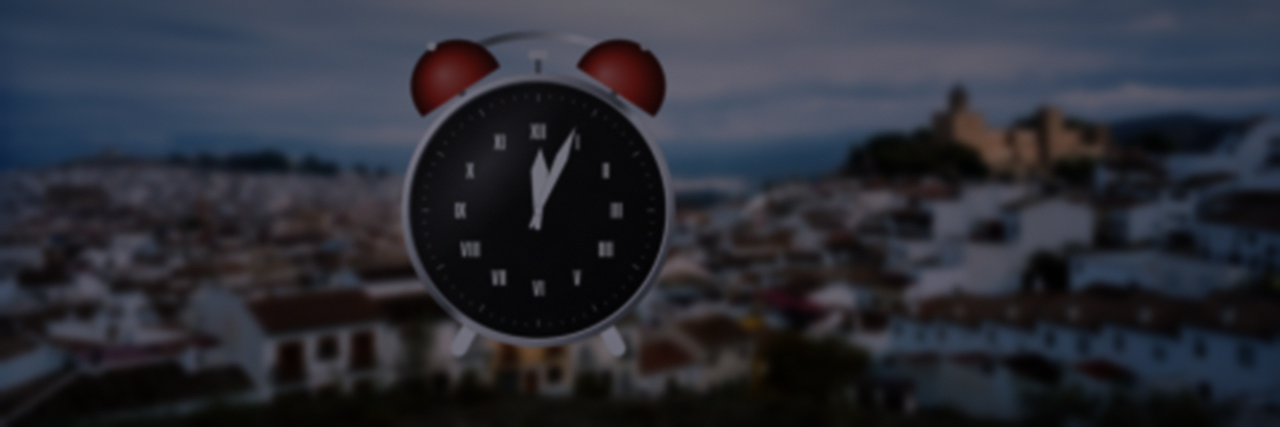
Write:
12,04
